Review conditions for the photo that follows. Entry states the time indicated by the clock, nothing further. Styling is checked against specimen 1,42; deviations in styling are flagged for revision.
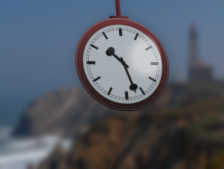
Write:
10,27
